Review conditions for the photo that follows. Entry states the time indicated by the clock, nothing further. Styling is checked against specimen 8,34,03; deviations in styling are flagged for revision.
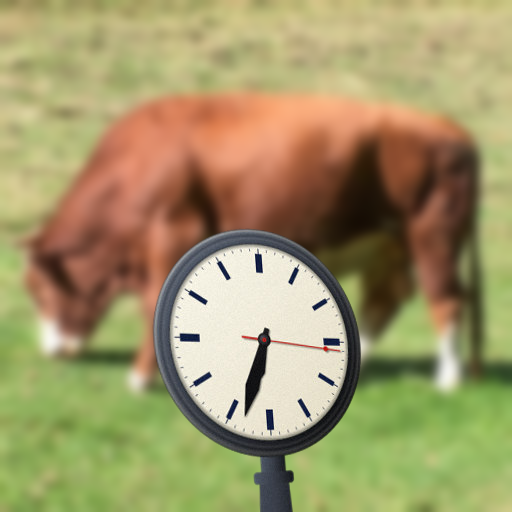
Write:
6,33,16
